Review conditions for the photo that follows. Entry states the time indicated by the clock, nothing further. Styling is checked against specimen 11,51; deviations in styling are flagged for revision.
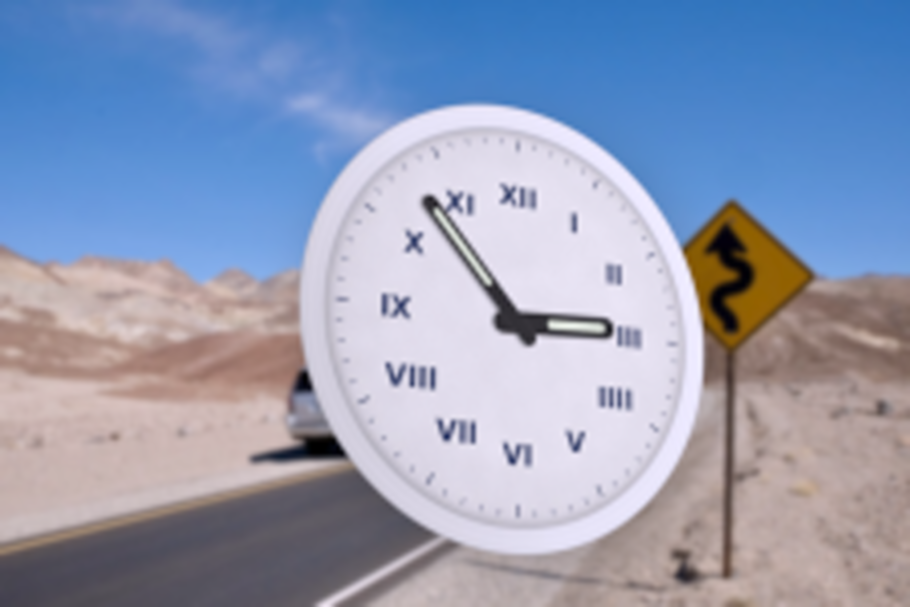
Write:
2,53
